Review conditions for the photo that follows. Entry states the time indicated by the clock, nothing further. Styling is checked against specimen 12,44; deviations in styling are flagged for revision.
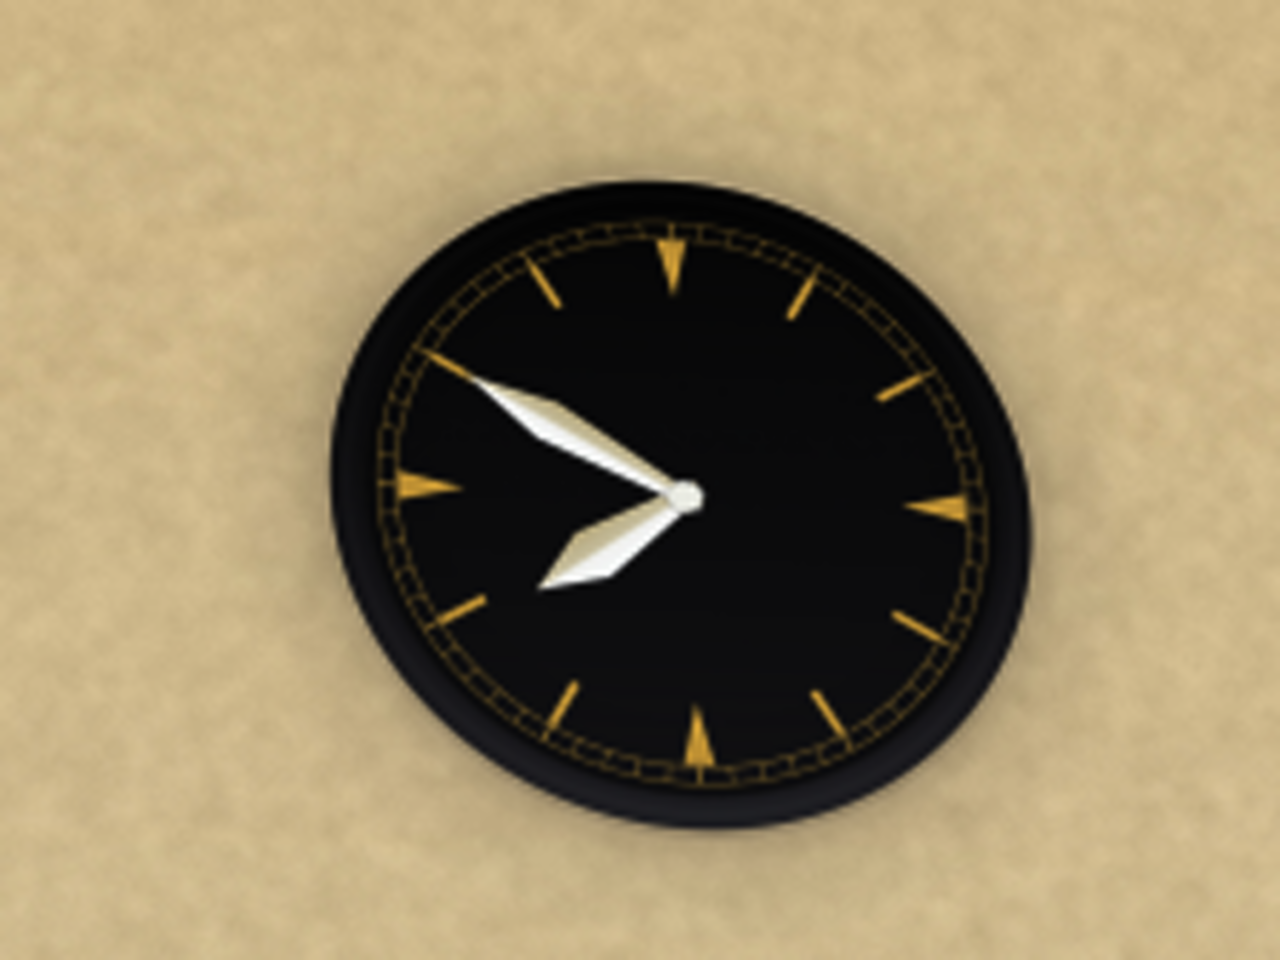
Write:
7,50
